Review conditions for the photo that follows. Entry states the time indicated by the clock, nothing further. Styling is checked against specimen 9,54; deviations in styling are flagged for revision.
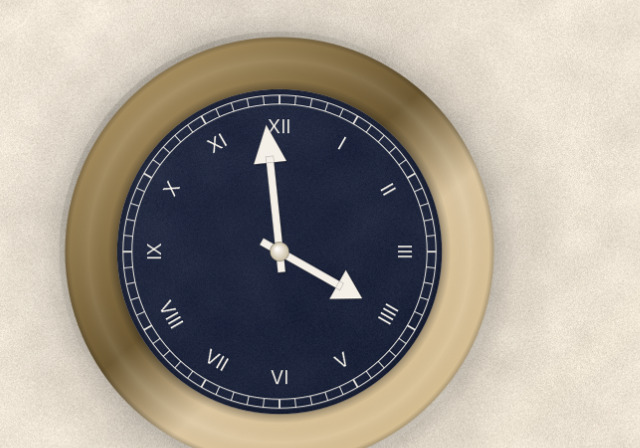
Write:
3,59
